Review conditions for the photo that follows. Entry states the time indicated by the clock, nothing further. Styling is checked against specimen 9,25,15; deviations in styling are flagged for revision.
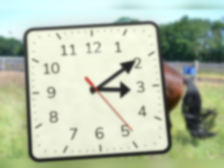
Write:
3,09,24
